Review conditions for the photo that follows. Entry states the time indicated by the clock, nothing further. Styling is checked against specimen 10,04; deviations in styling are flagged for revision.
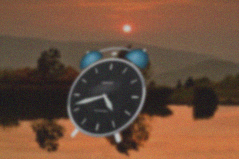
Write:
4,42
